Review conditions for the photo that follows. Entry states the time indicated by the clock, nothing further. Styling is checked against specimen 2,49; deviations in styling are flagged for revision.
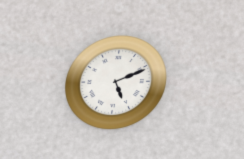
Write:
5,11
